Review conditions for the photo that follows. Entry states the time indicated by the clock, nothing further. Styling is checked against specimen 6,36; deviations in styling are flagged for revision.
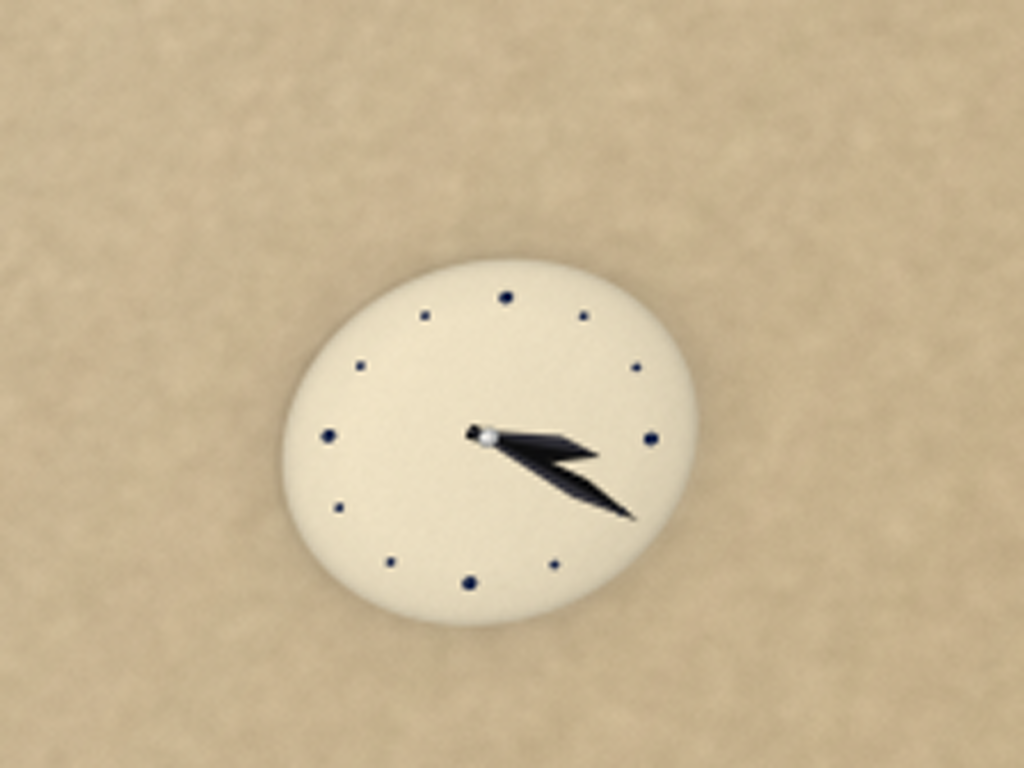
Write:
3,20
